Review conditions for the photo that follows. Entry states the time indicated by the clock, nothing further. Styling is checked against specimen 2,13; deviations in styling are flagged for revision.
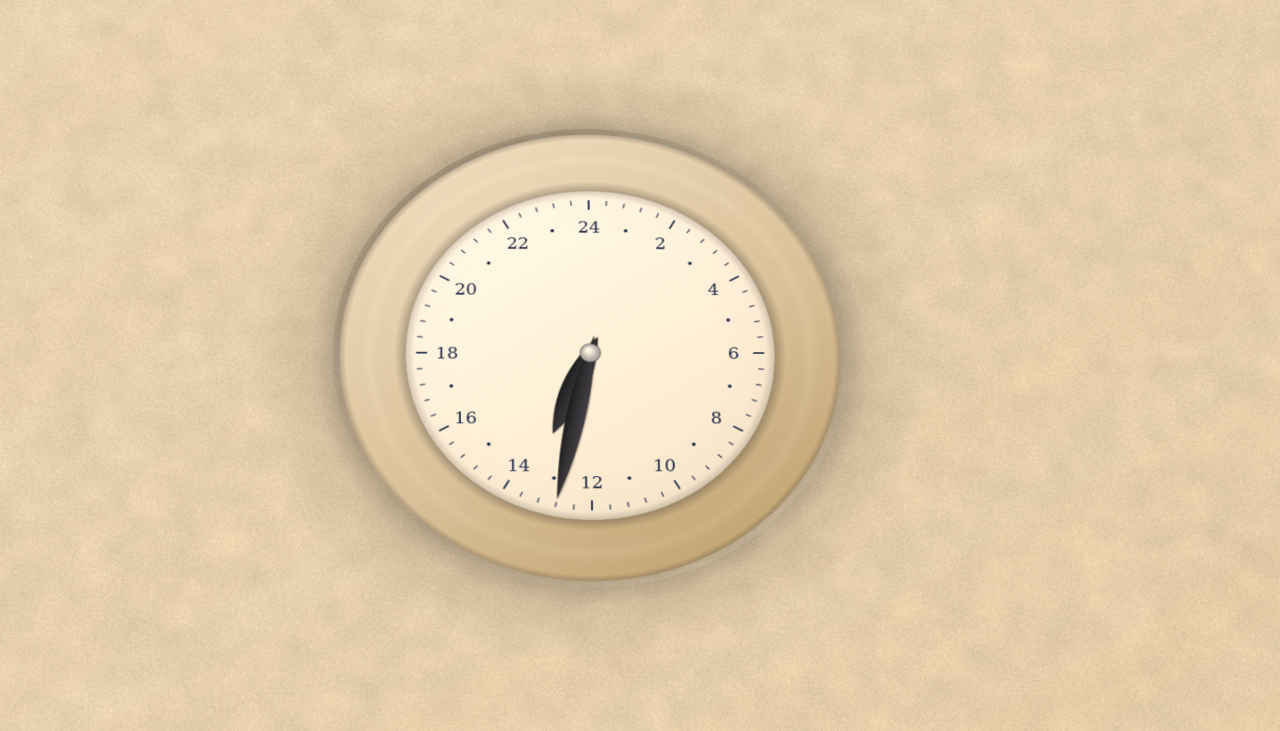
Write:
13,32
